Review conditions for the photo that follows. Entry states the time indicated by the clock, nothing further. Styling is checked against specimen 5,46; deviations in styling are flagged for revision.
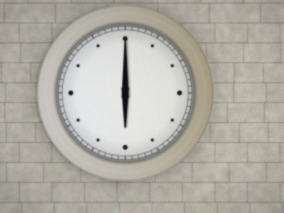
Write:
6,00
